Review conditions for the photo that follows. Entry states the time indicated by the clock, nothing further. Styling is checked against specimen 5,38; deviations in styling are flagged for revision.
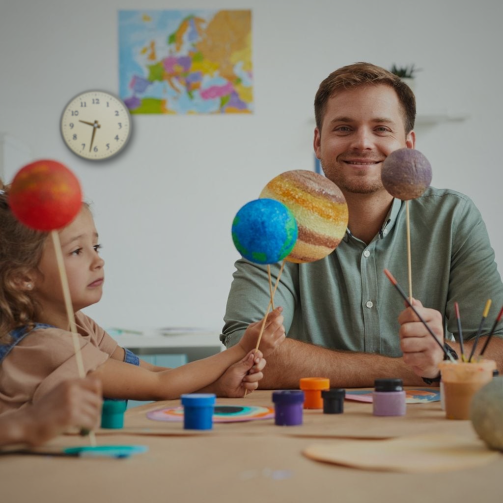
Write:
9,32
